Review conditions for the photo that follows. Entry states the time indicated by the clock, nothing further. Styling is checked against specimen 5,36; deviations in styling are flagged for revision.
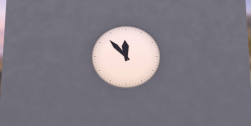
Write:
11,53
